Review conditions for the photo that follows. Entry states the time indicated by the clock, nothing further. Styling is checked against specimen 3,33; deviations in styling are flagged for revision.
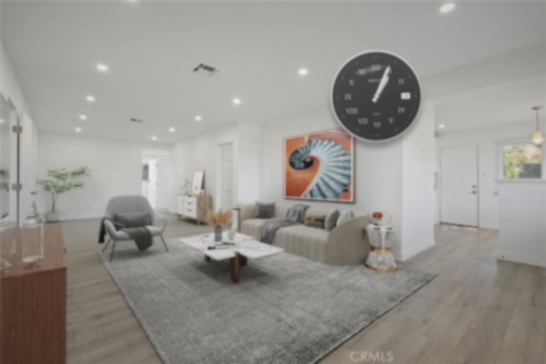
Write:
1,04
